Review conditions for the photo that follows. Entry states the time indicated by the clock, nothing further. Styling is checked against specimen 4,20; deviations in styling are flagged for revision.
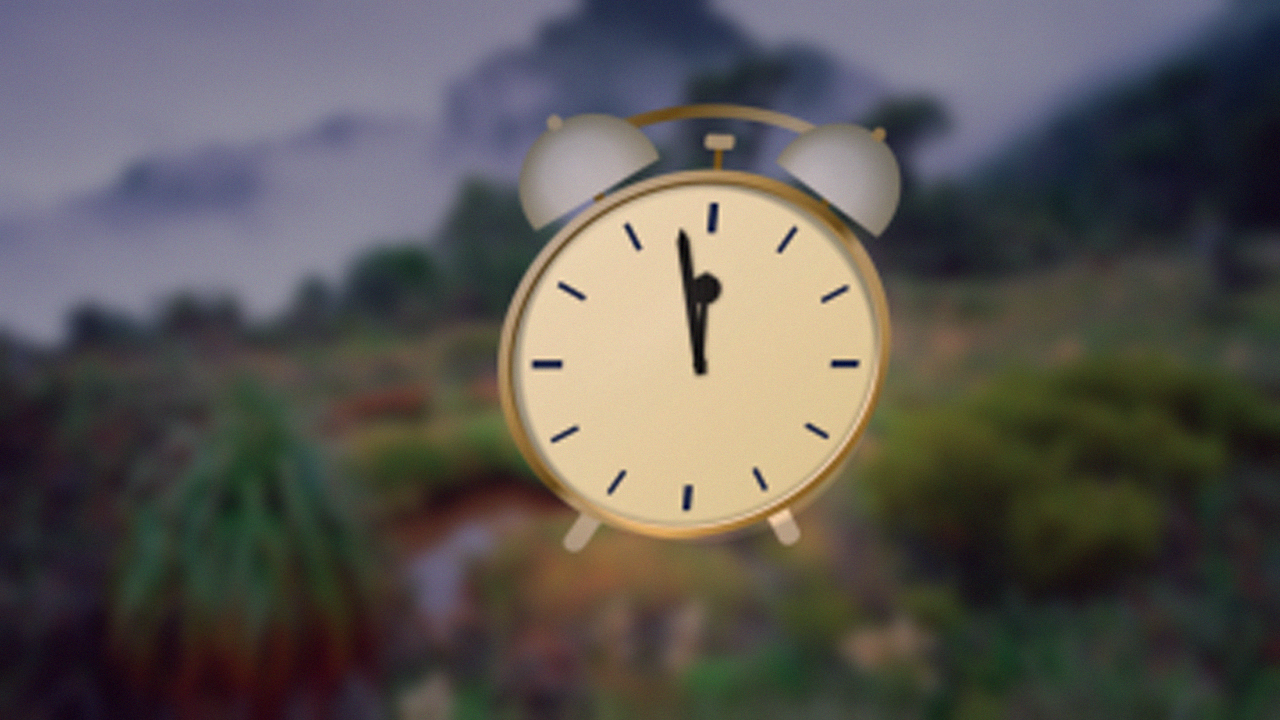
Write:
11,58
